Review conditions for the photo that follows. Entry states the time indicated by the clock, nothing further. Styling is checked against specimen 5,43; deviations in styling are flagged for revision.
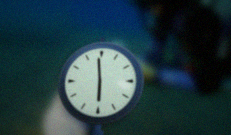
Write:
5,59
